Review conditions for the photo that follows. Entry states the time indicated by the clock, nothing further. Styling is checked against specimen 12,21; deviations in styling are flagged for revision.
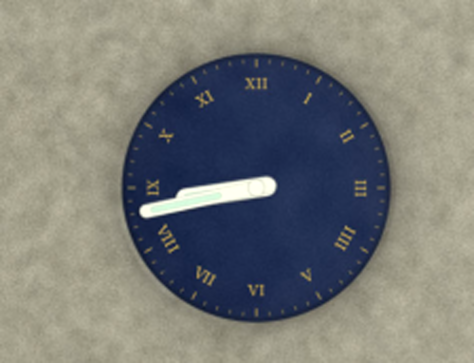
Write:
8,43
